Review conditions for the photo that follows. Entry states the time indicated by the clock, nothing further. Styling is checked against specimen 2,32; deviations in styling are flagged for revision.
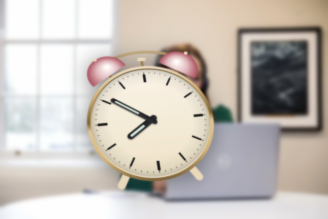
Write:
7,51
